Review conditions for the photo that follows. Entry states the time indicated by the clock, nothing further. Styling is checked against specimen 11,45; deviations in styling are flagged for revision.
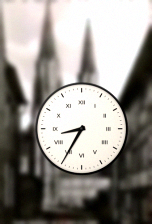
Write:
8,35
